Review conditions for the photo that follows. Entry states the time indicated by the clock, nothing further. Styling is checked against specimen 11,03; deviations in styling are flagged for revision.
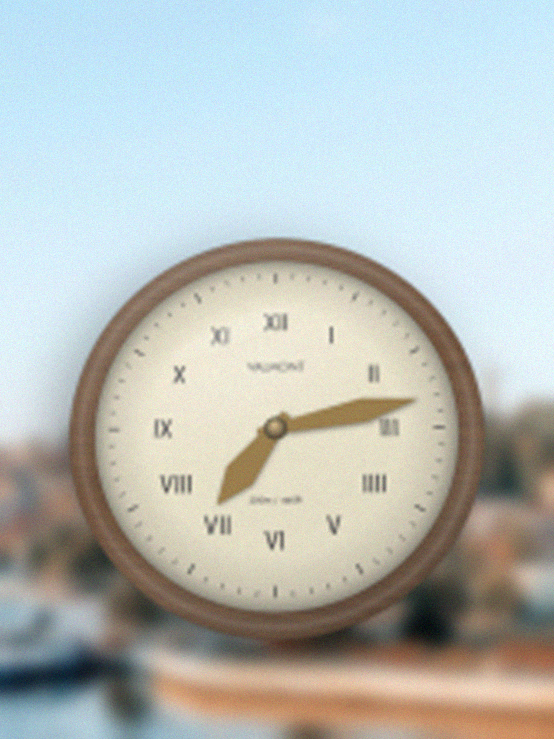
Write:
7,13
